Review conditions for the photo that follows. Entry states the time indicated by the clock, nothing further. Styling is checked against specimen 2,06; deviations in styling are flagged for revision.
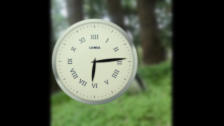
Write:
6,14
